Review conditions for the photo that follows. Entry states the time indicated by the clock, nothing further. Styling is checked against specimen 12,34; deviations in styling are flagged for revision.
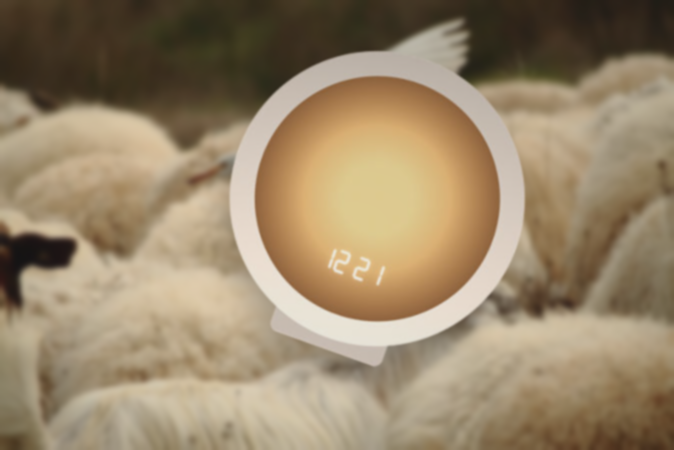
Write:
12,21
